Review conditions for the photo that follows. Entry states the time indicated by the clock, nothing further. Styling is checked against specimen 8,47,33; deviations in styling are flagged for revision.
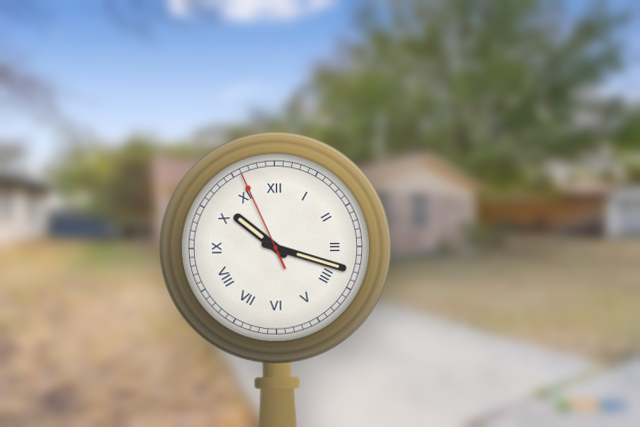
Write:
10,17,56
